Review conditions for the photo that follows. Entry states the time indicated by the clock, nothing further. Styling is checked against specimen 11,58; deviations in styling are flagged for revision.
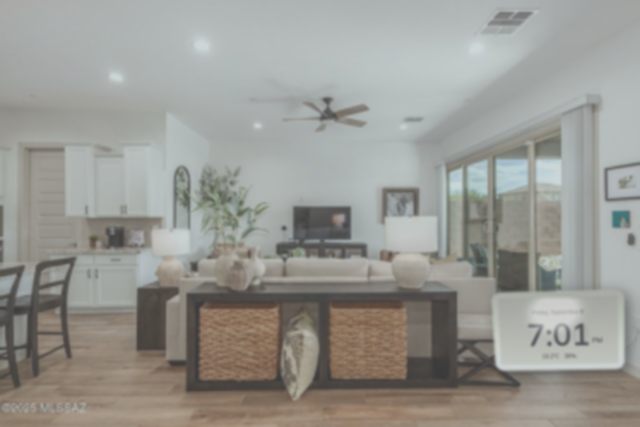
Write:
7,01
